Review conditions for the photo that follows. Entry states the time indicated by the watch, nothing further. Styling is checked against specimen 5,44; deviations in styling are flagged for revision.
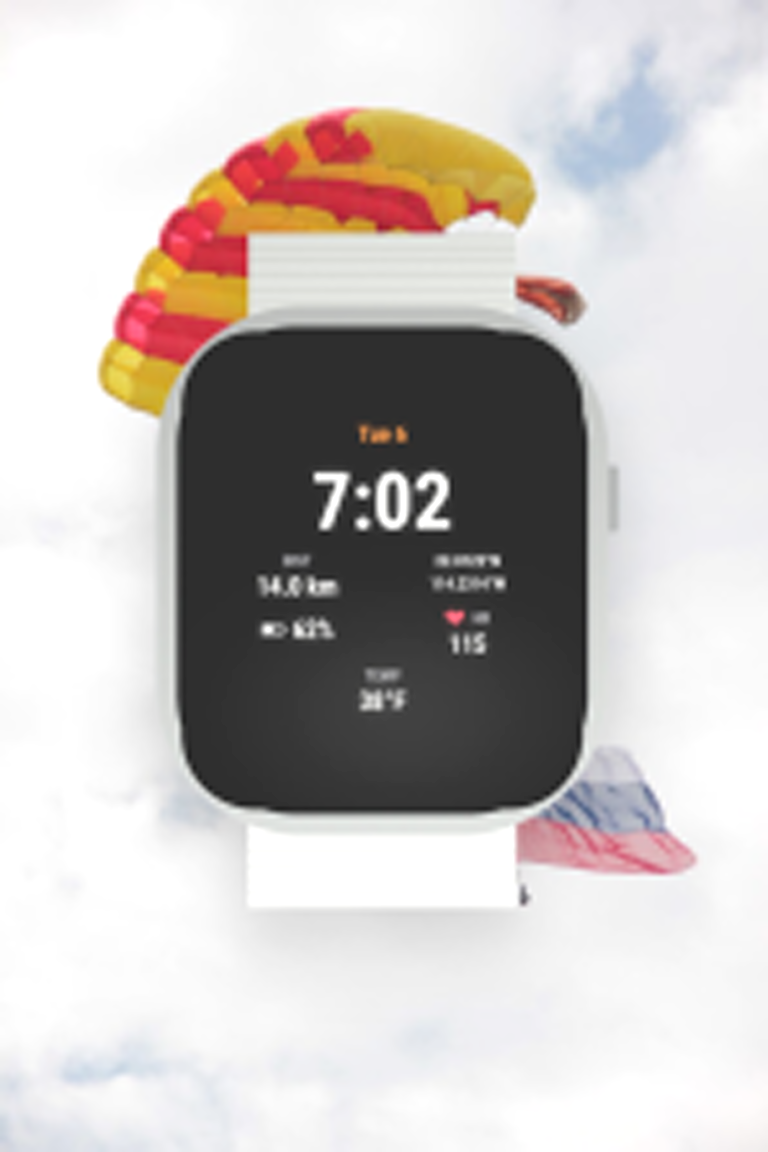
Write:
7,02
